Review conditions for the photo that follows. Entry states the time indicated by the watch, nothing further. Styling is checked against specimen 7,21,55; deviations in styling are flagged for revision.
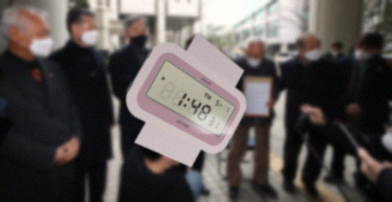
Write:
1,48,31
